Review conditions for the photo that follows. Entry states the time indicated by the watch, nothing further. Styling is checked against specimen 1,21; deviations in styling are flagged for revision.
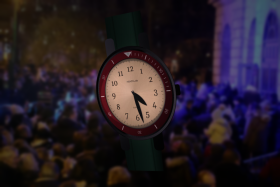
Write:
4,28
